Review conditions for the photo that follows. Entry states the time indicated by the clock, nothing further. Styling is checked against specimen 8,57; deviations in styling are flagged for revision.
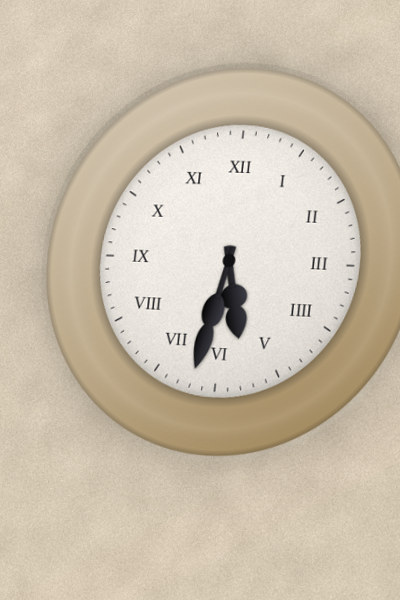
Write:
5,32
